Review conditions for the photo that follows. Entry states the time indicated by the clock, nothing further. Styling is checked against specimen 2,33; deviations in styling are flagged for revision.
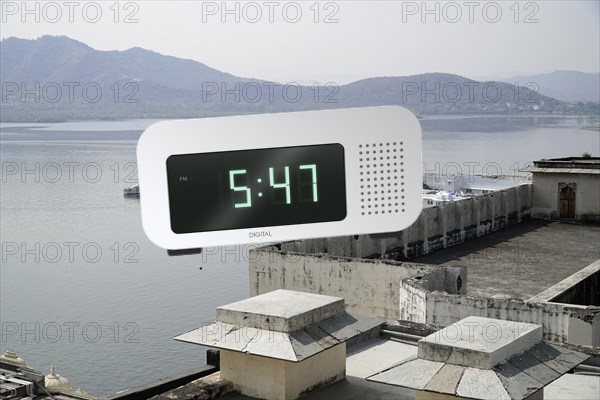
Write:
5,47
